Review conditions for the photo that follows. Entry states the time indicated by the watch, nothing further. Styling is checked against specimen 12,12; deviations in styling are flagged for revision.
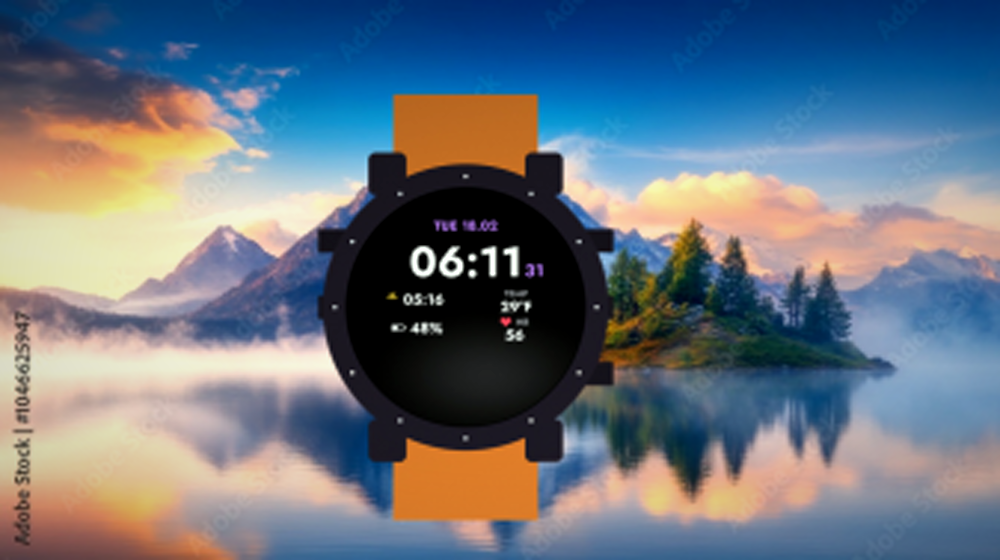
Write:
6,11
